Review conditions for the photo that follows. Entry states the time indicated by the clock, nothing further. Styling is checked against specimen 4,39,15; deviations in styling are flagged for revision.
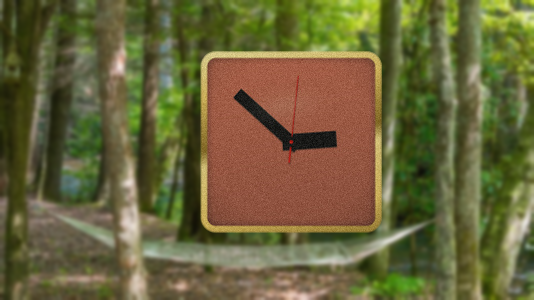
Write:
2,52,01
